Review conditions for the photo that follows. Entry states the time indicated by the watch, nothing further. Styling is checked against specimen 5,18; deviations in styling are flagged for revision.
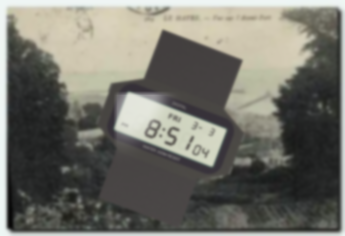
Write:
8,51
